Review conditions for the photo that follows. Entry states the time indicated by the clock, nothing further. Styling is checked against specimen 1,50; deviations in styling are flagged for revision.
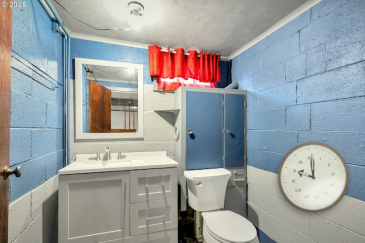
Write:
10,01
